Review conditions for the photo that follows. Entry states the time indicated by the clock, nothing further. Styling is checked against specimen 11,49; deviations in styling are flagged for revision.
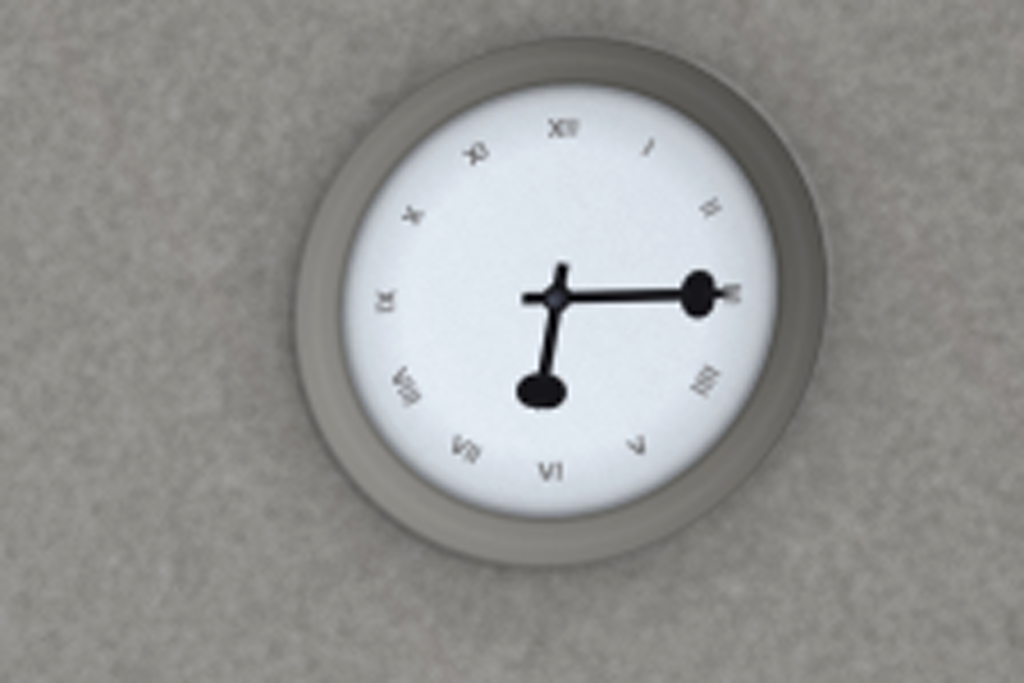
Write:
6,15
